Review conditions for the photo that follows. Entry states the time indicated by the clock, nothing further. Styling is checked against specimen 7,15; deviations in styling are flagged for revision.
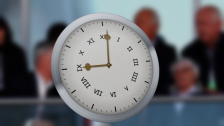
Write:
9,01
